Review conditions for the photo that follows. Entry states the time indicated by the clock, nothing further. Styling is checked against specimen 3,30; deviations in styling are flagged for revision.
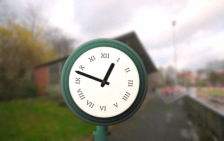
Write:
12,48
